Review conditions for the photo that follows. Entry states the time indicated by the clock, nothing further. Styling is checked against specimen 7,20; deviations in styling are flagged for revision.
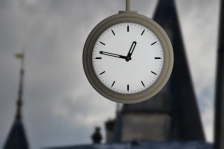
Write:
12,47
